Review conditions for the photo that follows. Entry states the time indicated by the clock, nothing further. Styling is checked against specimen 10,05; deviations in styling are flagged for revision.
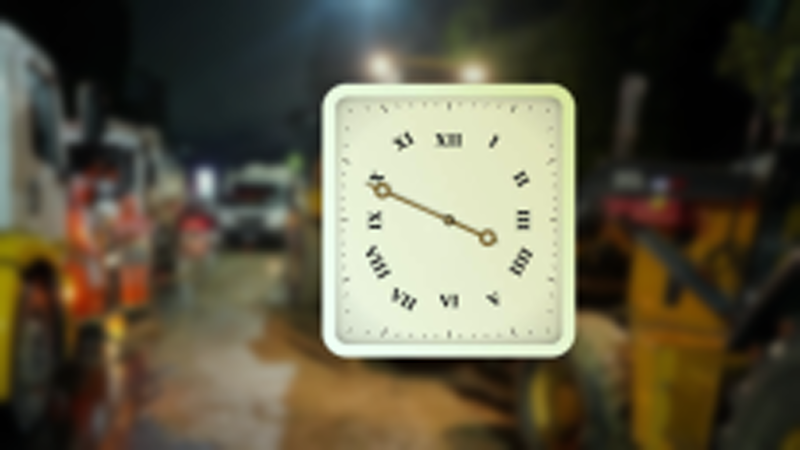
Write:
3,49
